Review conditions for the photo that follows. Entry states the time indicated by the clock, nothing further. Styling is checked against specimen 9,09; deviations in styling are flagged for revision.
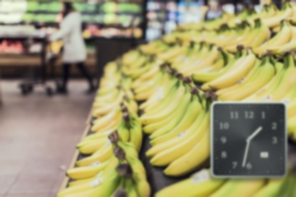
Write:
1,32
